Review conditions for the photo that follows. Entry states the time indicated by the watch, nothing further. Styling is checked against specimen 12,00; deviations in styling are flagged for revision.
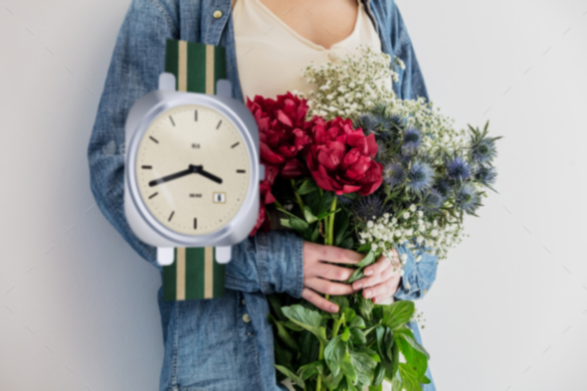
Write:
3,42
